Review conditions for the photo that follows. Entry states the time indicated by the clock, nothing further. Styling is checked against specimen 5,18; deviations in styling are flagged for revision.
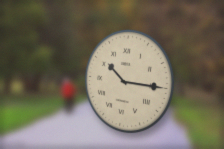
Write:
10,15
